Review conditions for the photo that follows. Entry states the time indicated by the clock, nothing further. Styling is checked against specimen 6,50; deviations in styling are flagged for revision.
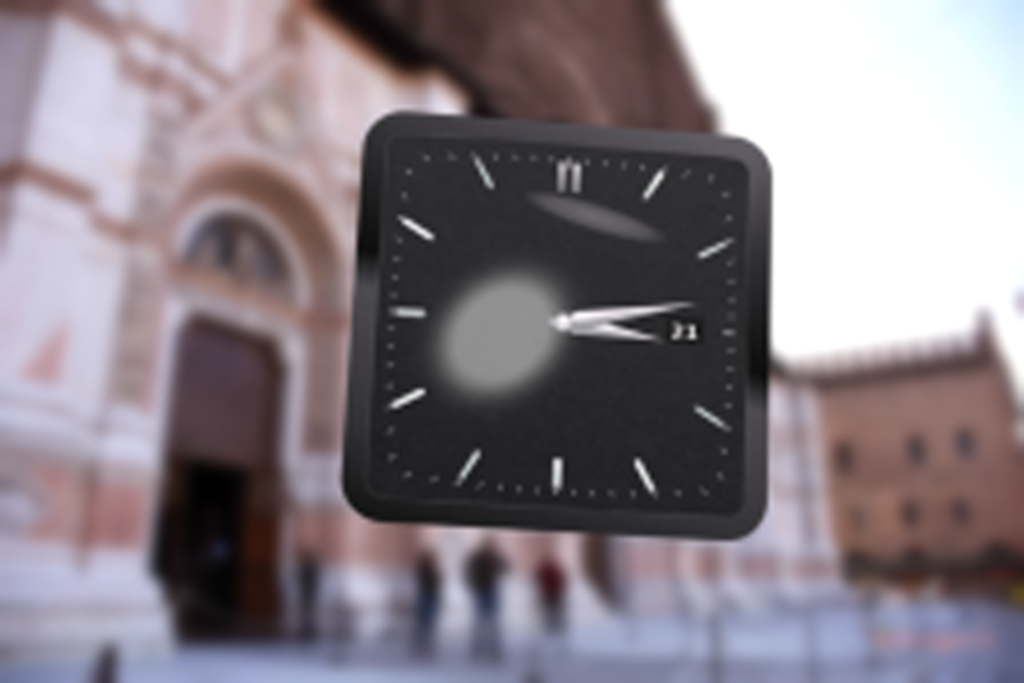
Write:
3,13
